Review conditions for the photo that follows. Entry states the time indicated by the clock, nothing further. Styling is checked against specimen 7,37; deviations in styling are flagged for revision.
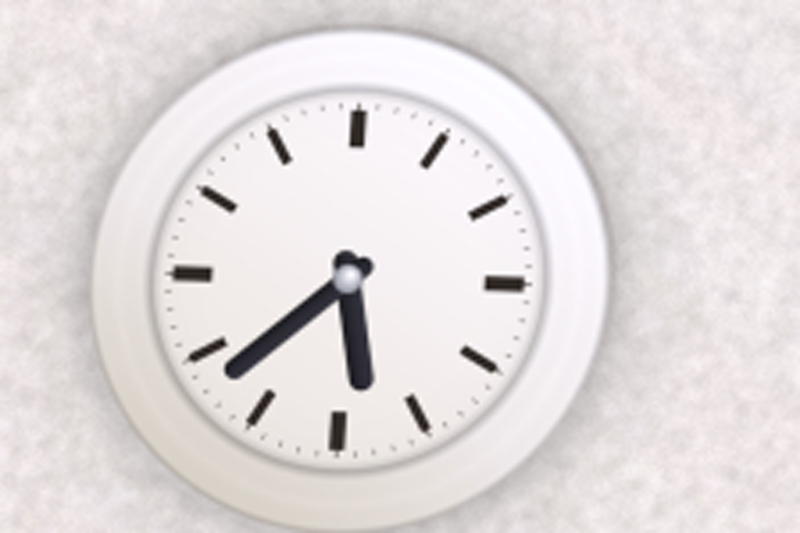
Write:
5,38
